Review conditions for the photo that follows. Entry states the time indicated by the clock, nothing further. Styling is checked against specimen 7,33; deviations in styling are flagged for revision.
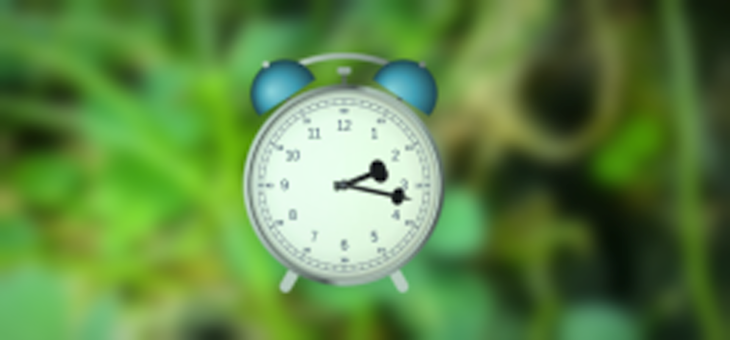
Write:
2,17
